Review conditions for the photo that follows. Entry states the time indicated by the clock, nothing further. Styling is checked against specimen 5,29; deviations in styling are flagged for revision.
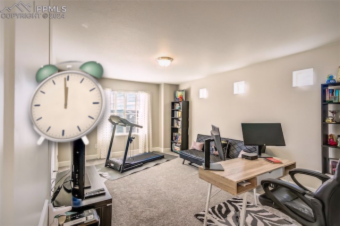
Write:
11,59
